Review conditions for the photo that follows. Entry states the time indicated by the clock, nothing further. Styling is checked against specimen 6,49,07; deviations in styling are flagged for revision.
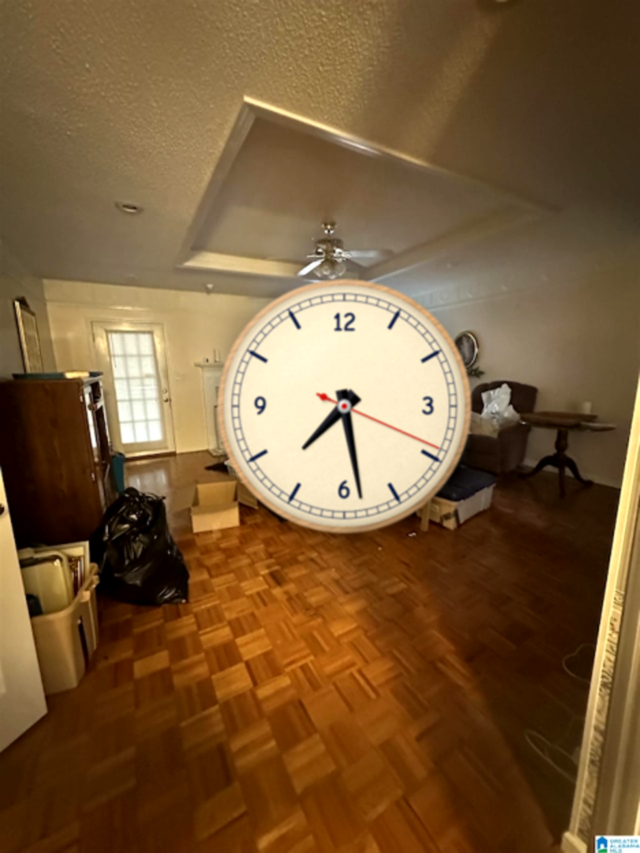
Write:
7,28,19
